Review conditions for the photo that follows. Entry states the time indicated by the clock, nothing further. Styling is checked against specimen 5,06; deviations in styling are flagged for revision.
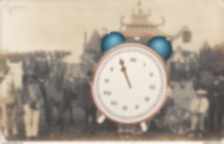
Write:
10,55
